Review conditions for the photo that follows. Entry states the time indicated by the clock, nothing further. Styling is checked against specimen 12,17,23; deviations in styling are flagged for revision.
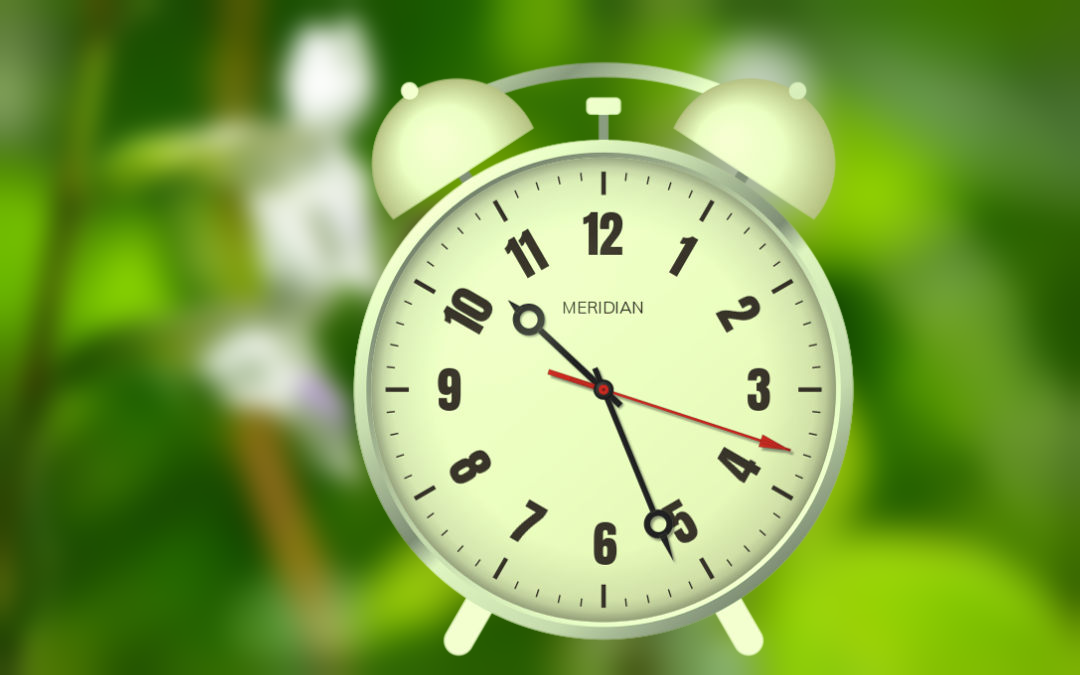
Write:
10,26,18
